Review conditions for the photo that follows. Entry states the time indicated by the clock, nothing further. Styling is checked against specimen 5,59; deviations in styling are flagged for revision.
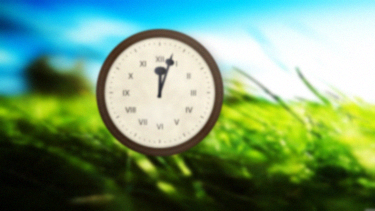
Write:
12,03
